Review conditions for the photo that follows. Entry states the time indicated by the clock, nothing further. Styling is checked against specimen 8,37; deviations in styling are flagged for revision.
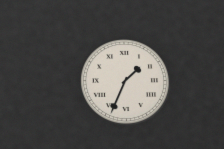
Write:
1,34
